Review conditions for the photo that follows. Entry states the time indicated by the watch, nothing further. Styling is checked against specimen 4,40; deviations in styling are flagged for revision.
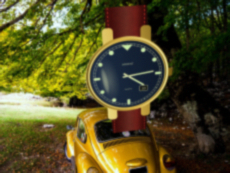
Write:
4,14
